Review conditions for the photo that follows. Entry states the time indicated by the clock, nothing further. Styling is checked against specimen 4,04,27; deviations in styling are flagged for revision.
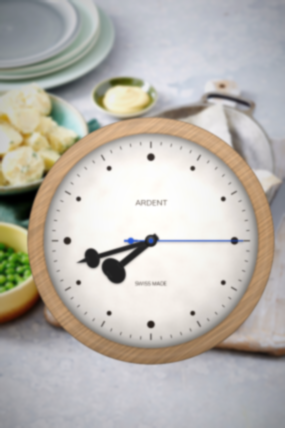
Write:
7,42,15
